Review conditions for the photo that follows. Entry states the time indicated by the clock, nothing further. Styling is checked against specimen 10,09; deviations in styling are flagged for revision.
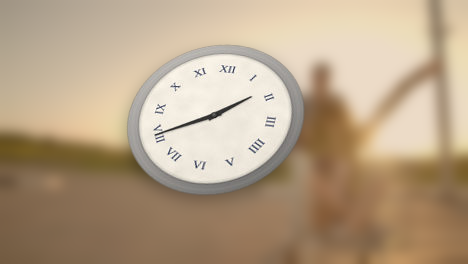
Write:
1,40
